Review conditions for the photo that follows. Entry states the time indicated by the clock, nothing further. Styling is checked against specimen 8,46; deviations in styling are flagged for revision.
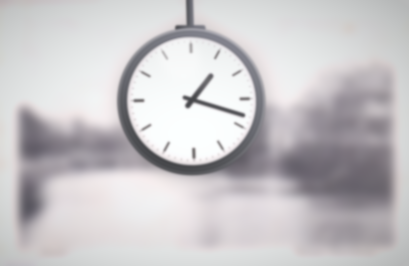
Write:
1,18
